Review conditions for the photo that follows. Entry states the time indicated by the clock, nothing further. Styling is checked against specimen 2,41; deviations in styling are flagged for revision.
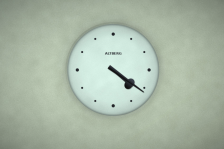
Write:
4,21
